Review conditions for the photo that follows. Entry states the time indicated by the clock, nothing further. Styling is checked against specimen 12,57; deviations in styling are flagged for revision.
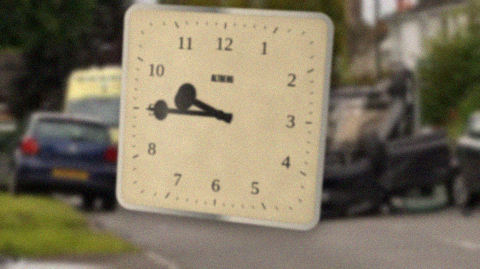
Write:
9,45
